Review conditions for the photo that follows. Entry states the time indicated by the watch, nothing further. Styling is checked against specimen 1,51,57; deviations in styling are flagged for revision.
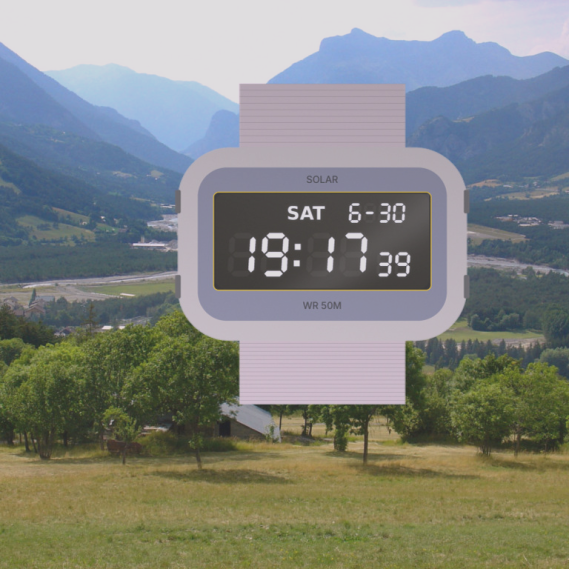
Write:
19,17,39
